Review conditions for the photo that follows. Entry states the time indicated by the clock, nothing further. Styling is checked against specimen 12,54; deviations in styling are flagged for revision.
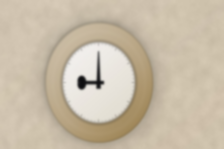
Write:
9,00
